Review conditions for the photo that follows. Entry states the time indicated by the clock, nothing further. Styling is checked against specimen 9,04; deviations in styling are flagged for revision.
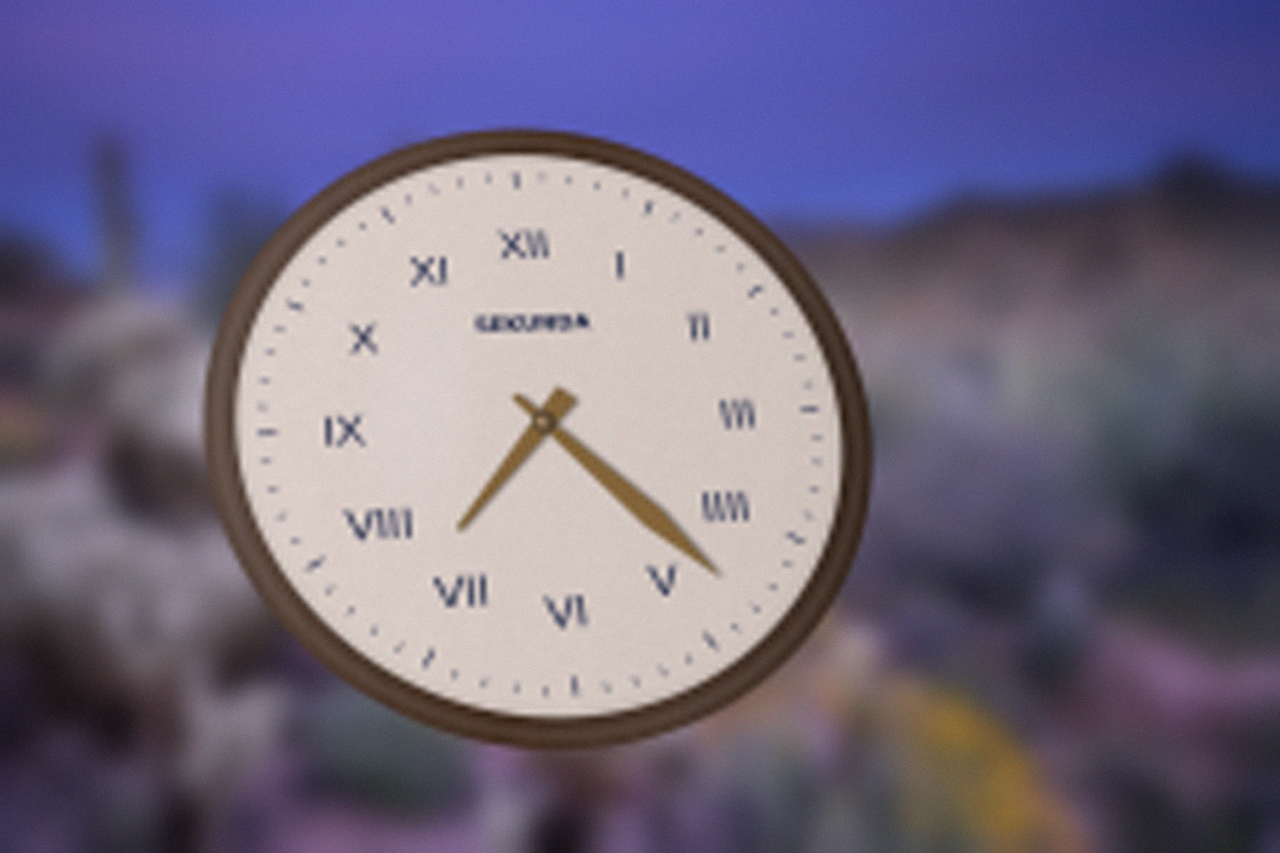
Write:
7,23
